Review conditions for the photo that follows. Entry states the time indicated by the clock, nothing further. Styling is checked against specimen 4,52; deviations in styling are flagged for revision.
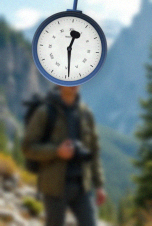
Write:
12,29
